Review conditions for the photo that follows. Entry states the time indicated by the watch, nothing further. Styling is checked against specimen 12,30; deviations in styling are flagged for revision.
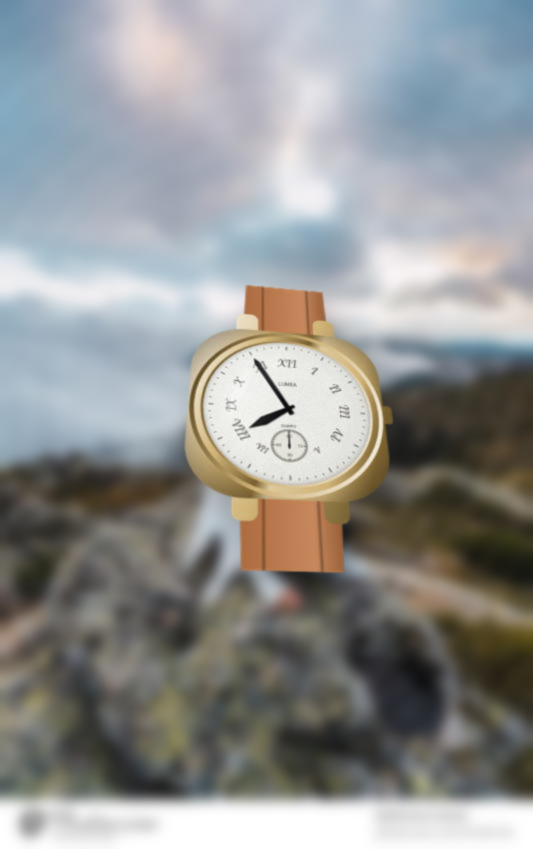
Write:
7,55
